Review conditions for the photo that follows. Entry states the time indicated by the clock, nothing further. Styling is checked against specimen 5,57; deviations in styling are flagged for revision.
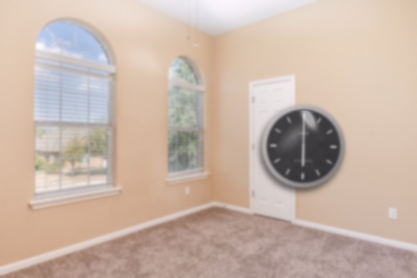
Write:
6,00
